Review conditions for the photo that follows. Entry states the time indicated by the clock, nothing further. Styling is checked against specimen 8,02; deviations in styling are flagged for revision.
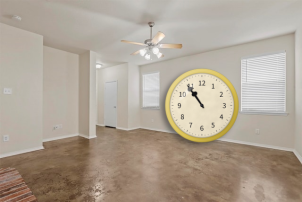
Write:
10,54
